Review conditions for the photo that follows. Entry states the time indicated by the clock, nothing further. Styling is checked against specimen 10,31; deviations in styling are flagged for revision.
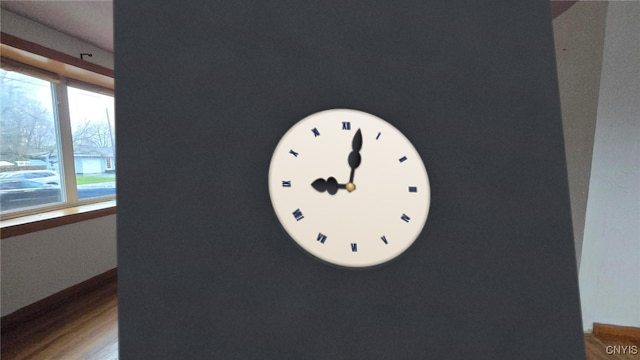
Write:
9,02
